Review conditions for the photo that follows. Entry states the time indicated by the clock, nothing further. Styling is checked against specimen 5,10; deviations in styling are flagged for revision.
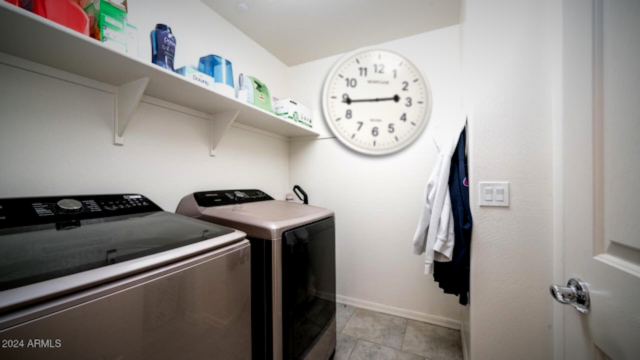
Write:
2,44
